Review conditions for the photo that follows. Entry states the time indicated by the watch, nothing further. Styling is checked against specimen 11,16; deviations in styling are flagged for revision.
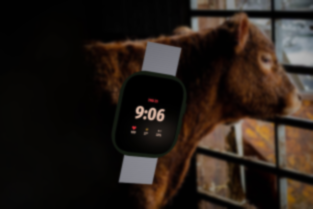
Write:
9,06
